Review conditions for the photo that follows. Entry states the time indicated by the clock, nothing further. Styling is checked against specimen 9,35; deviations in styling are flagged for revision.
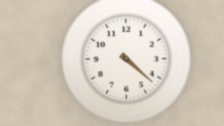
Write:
4,22
